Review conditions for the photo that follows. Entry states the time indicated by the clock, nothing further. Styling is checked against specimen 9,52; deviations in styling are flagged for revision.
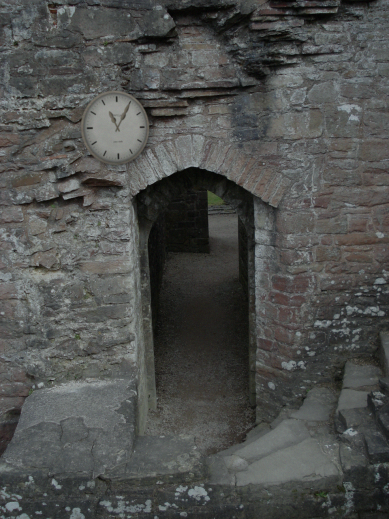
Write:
11,05
